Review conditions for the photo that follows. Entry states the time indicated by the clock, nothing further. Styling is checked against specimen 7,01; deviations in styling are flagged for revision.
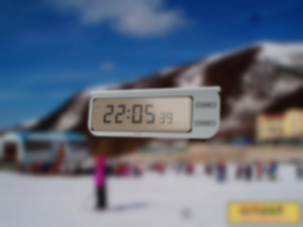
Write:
22,05
